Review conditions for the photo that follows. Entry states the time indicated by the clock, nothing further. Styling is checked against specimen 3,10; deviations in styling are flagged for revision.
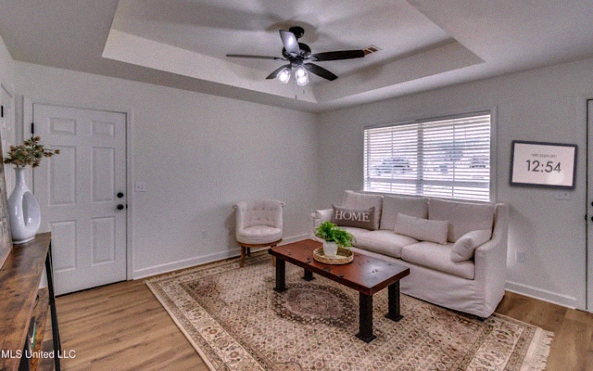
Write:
12,54
